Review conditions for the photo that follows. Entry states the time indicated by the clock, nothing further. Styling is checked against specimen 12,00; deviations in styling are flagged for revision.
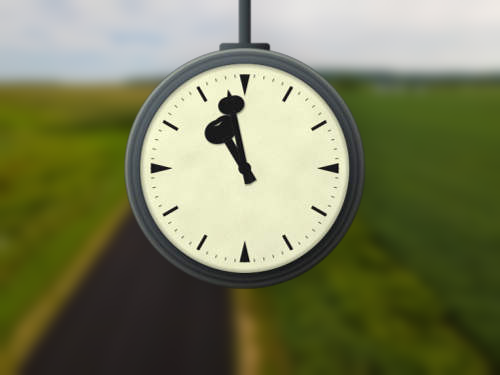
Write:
10,58
